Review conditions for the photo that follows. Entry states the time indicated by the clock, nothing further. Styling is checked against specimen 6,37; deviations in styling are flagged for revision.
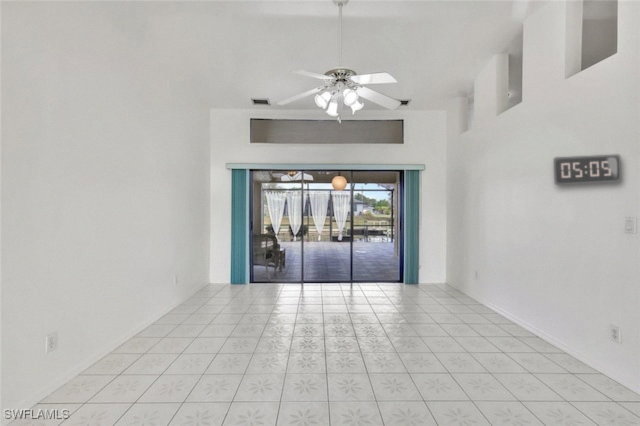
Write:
5,05
